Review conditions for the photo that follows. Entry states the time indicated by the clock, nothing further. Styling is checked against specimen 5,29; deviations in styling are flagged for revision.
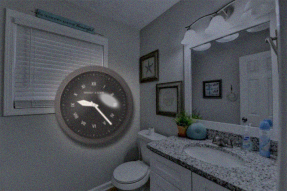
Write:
9,23
